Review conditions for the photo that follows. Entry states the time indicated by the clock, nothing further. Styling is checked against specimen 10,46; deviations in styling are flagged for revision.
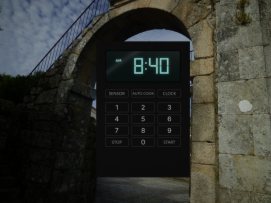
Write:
8,40
